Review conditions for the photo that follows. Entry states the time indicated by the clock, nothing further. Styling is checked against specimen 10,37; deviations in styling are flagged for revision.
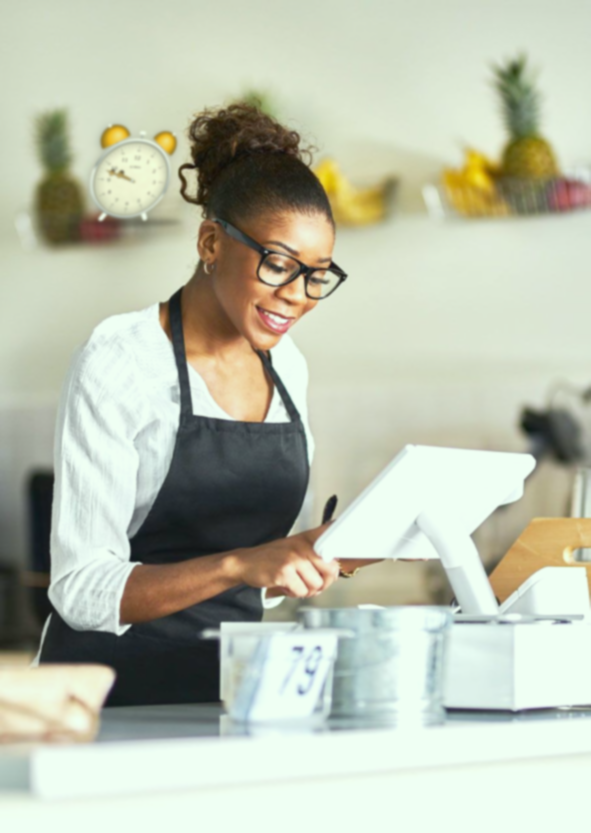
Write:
9,48
